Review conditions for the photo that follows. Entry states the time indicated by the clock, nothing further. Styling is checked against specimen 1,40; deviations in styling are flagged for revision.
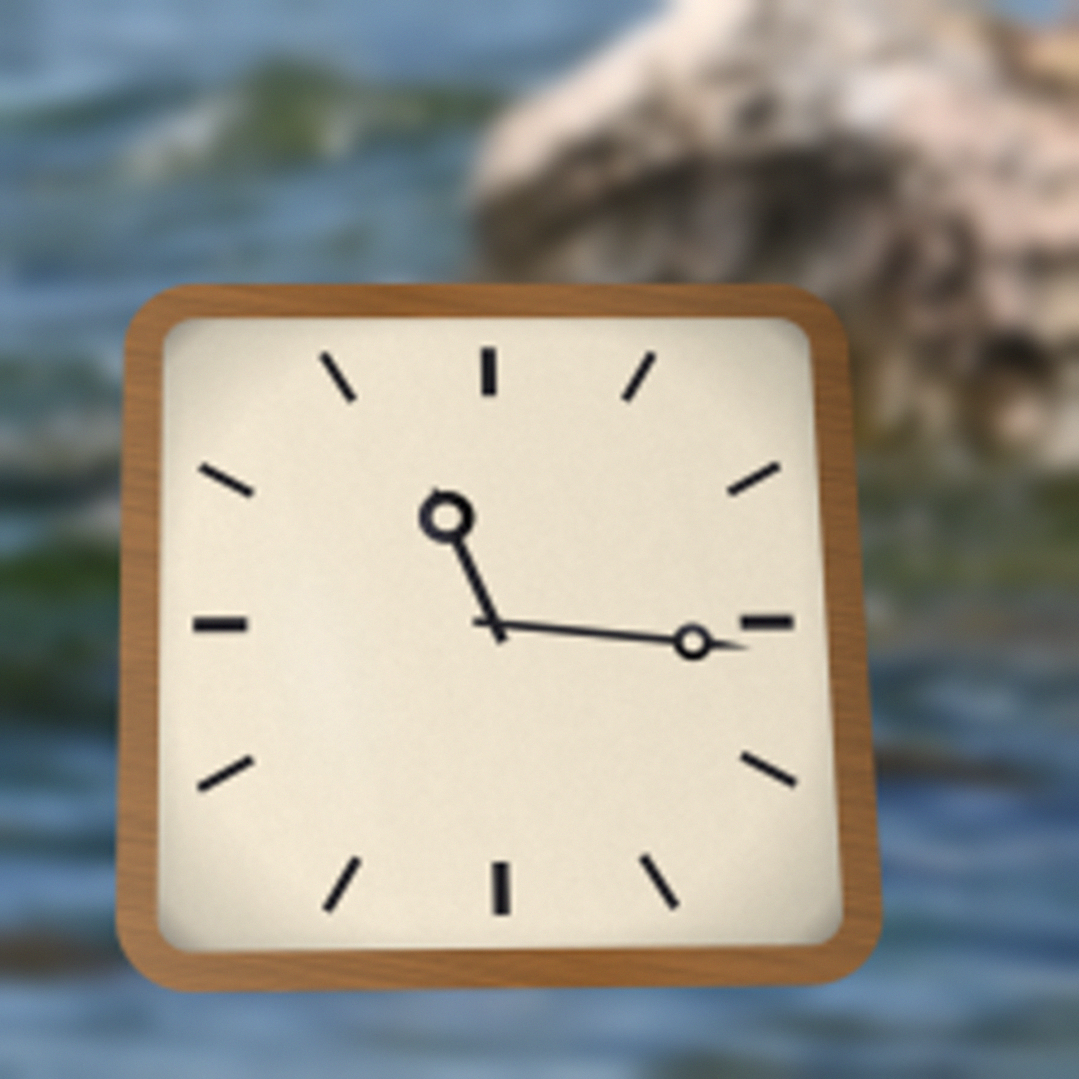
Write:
11,16
